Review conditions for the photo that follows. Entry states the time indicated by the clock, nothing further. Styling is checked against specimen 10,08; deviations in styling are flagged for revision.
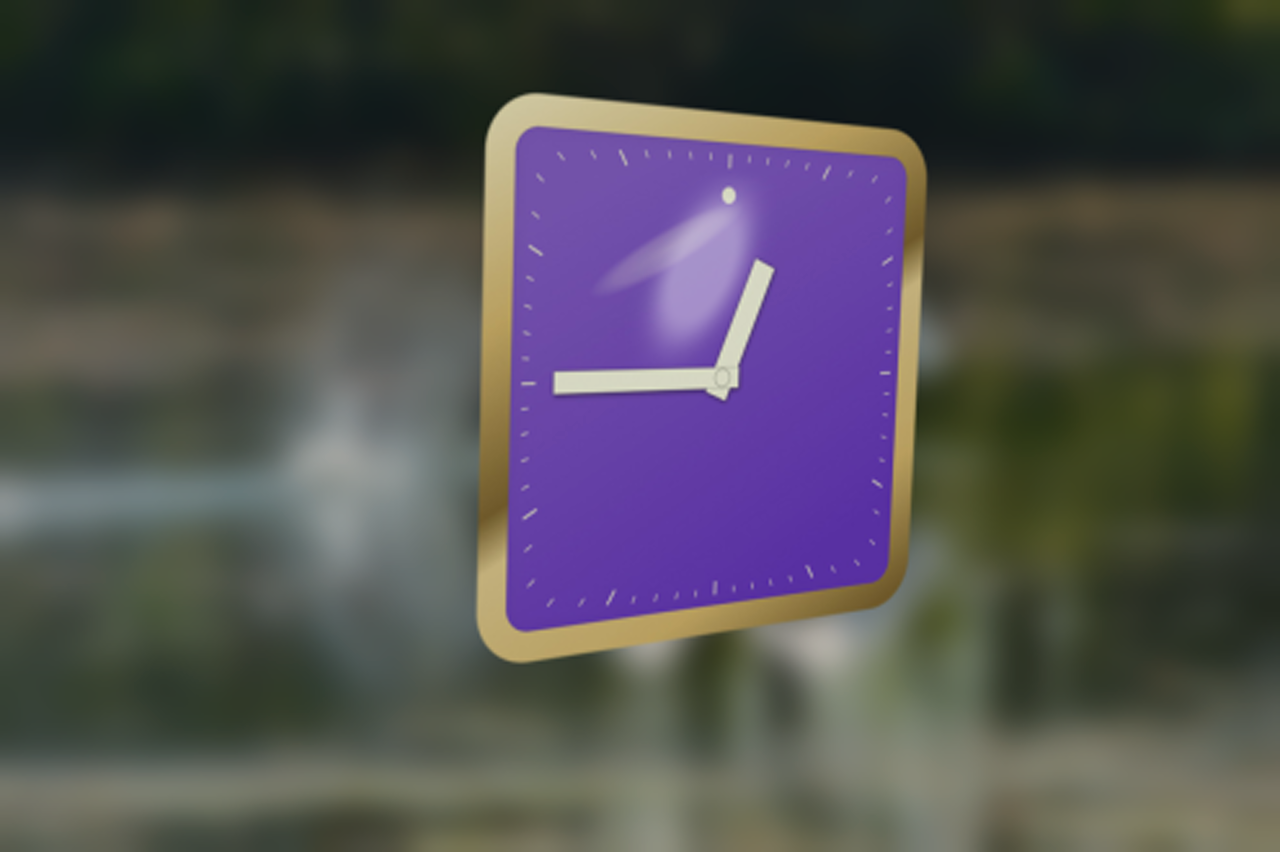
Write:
12,45
